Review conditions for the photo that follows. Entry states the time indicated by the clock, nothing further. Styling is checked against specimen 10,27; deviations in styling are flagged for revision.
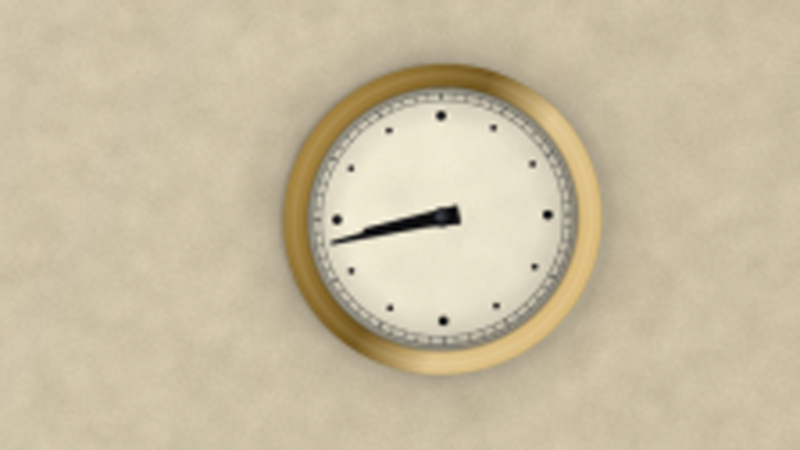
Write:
8,43
